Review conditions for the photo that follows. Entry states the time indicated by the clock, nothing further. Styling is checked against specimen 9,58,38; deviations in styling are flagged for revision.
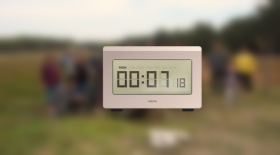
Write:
0,07,18
